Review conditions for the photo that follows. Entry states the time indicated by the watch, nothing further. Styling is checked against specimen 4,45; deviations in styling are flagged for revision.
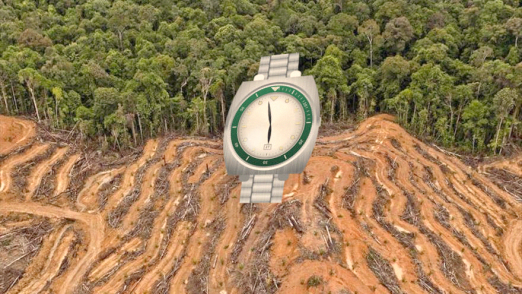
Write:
5,58
